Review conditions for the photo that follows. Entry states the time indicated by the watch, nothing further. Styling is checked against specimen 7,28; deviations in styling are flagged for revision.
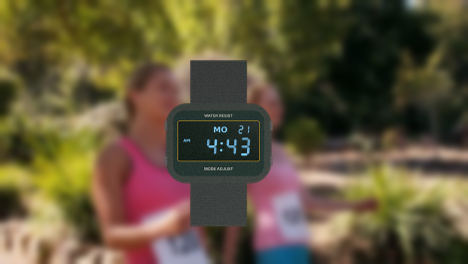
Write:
4,43
